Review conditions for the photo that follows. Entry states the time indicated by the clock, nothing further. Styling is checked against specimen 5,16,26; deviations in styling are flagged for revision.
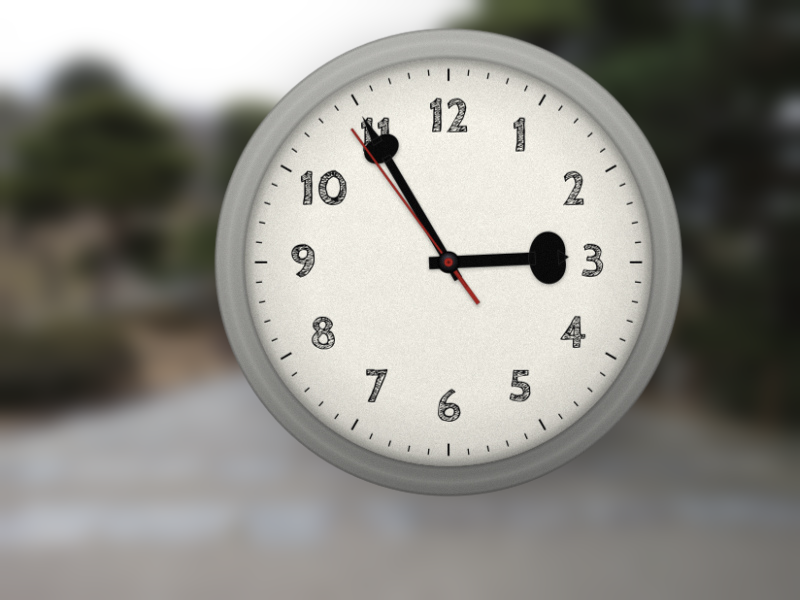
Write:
2,54,54
